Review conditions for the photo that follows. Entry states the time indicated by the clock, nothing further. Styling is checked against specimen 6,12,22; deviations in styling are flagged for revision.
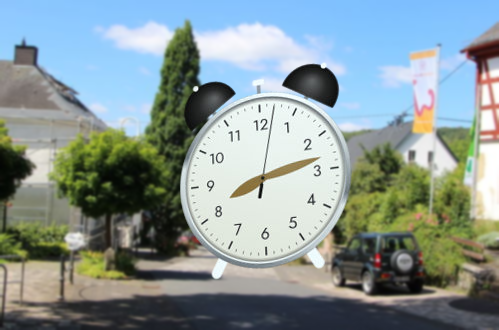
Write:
8,13,02
